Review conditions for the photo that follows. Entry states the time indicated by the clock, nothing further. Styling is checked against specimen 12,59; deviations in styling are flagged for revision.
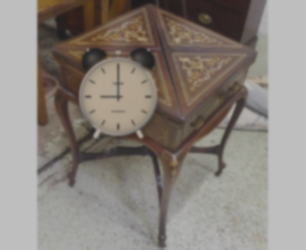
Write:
9,00
